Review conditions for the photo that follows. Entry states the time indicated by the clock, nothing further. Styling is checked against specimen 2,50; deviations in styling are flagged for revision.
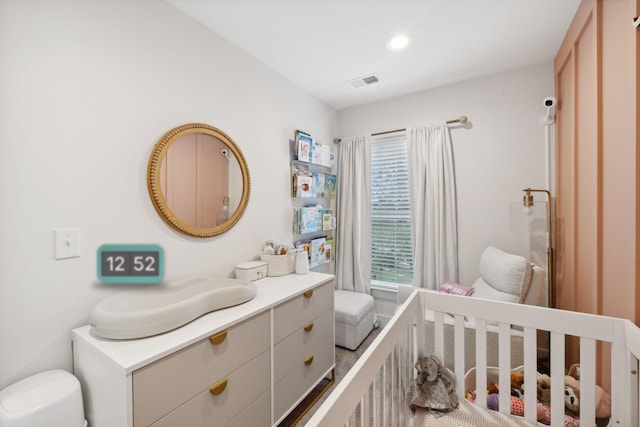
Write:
12,52
